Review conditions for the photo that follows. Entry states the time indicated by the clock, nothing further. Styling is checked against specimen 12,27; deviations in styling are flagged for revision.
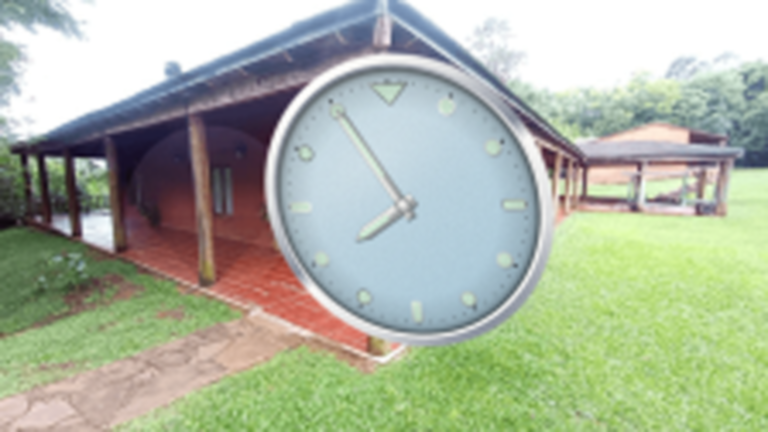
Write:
7,55
